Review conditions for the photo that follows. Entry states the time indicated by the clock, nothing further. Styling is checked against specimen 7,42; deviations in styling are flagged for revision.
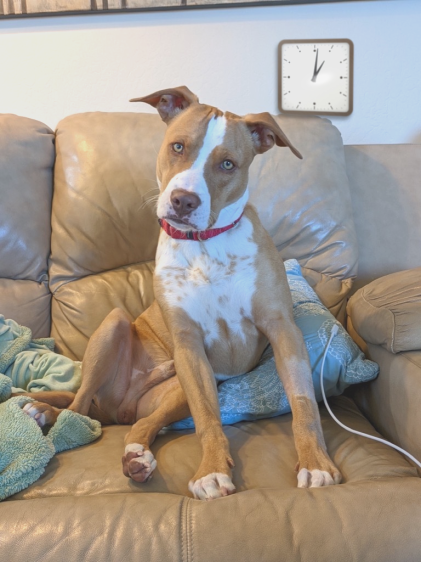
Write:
1,01
